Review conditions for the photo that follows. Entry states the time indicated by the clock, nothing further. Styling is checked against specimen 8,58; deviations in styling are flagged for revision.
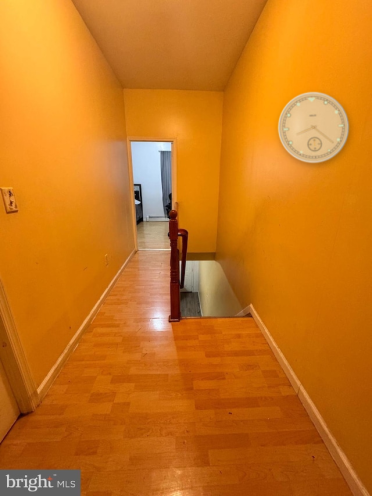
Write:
8,22
